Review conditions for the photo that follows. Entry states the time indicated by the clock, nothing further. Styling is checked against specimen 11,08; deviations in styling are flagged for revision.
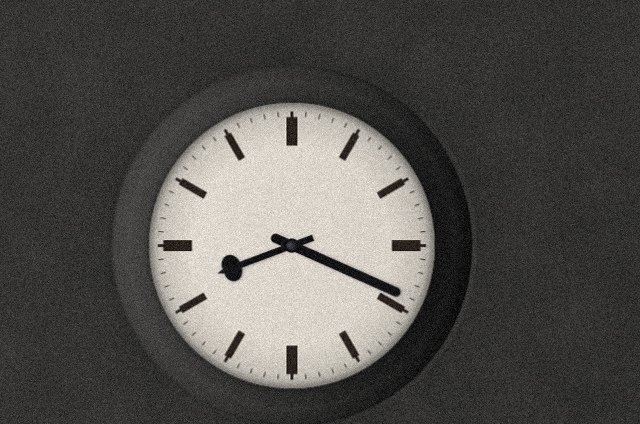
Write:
8,19
